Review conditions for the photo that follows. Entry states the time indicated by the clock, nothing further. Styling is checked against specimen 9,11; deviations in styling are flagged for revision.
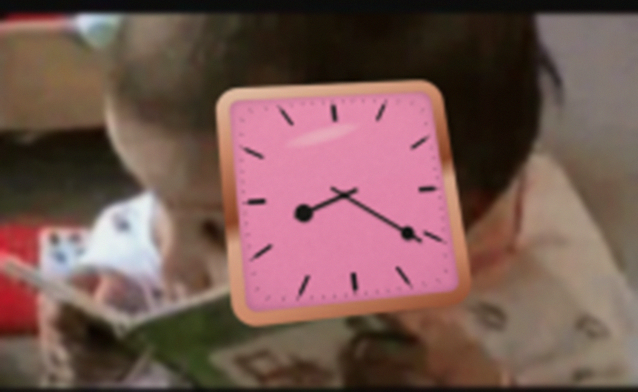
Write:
8,21
